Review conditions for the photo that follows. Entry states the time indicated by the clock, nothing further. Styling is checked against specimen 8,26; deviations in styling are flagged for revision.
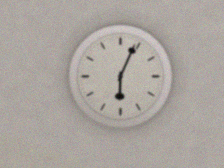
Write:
6,04
